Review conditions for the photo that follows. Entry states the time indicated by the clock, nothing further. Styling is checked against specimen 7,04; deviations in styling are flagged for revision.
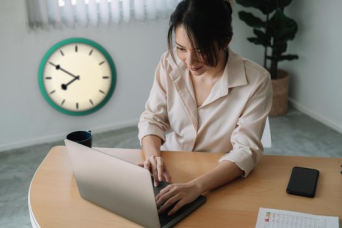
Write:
7,50
